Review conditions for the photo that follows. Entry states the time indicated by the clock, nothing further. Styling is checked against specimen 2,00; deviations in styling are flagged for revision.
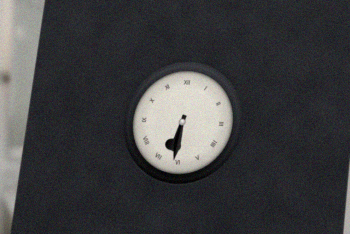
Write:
6,31
